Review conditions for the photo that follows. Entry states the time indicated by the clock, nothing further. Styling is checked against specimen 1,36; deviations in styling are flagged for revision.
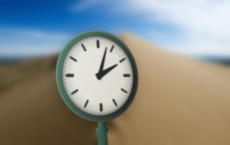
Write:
2,03
